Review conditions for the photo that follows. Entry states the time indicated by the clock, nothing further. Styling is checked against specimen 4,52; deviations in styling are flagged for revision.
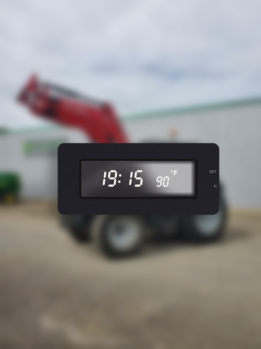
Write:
19,15
